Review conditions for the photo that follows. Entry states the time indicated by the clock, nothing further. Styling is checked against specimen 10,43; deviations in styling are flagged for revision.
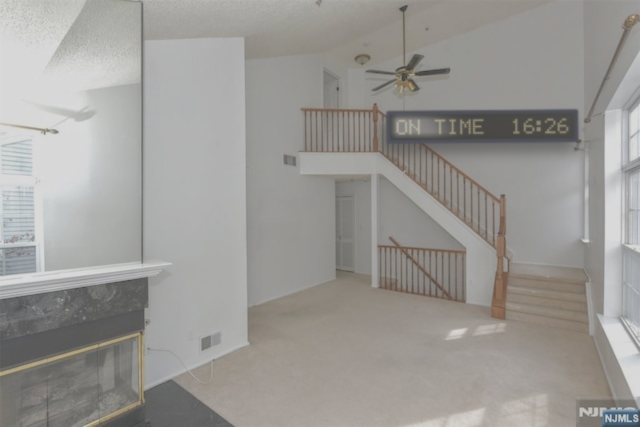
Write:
16,26
